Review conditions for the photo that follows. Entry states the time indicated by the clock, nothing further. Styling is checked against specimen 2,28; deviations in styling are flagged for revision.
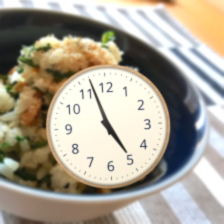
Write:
4,57
